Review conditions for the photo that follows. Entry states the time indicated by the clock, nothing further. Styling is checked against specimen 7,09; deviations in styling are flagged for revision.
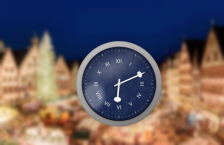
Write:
6,11
